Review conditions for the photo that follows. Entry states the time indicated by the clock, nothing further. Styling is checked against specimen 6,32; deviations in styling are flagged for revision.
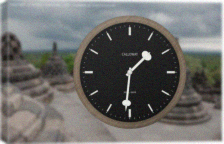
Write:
1,31
